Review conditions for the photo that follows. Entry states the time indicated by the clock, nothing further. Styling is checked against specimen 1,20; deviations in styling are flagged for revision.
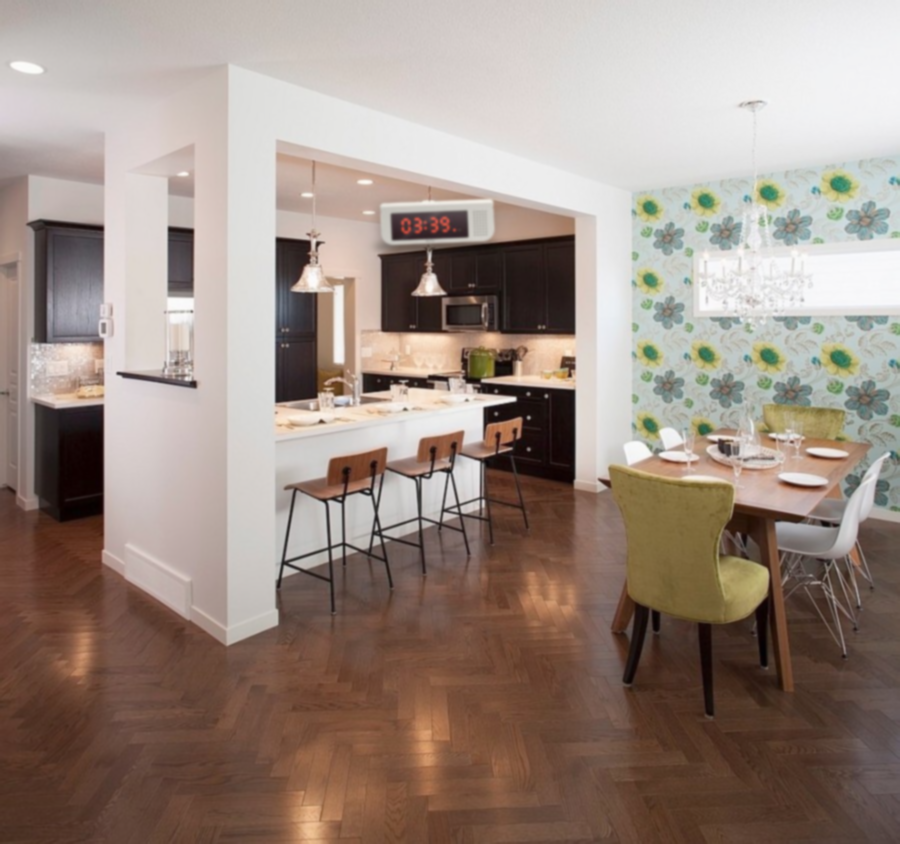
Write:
3,39
